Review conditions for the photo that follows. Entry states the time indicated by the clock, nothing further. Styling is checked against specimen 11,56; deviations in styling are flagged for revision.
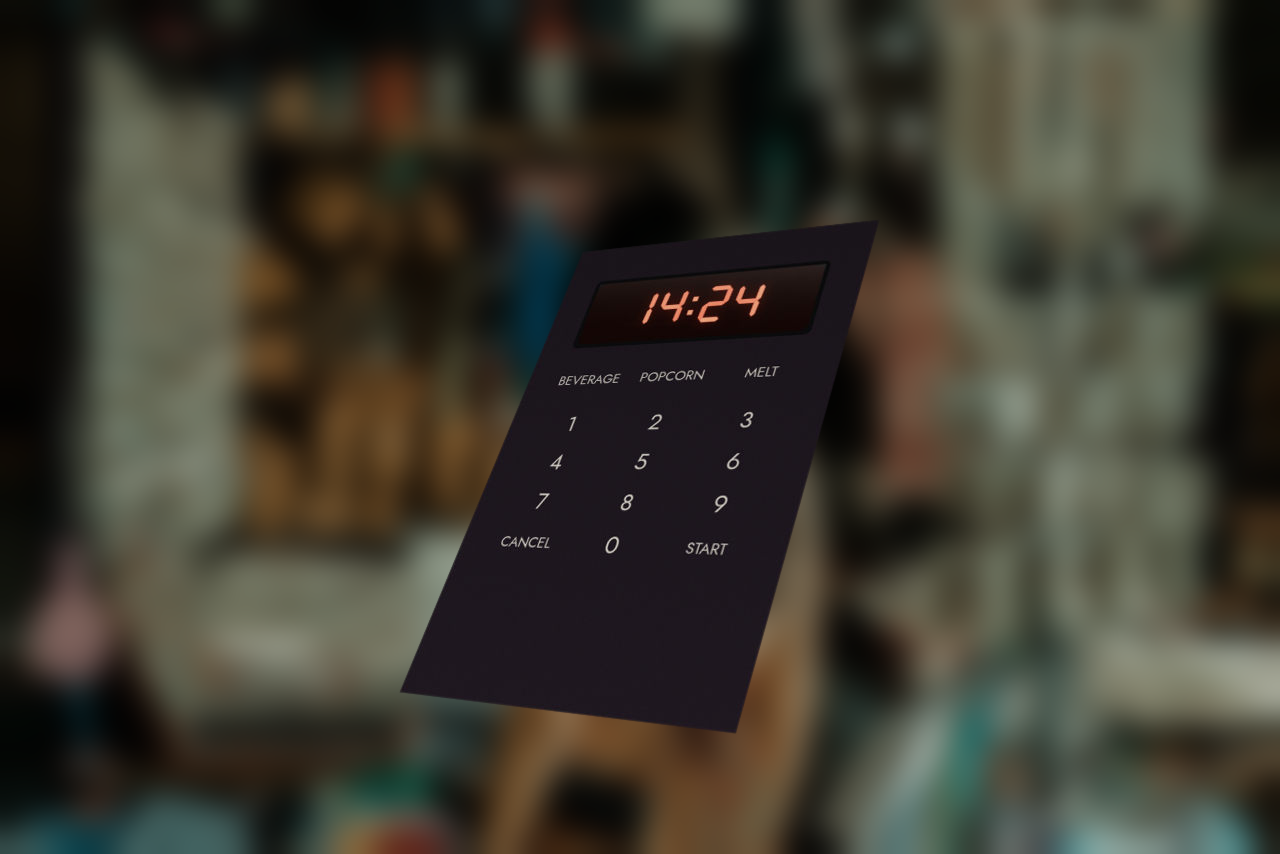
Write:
14,24
